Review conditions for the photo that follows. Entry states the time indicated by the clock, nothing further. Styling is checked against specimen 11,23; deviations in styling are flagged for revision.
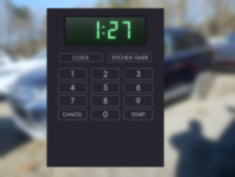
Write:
1,27
